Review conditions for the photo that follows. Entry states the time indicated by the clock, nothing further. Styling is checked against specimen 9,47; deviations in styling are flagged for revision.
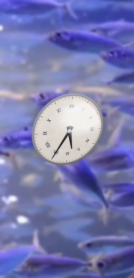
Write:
5,35
